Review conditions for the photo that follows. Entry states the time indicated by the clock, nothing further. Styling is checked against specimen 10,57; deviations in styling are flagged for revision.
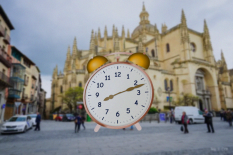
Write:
8,12
